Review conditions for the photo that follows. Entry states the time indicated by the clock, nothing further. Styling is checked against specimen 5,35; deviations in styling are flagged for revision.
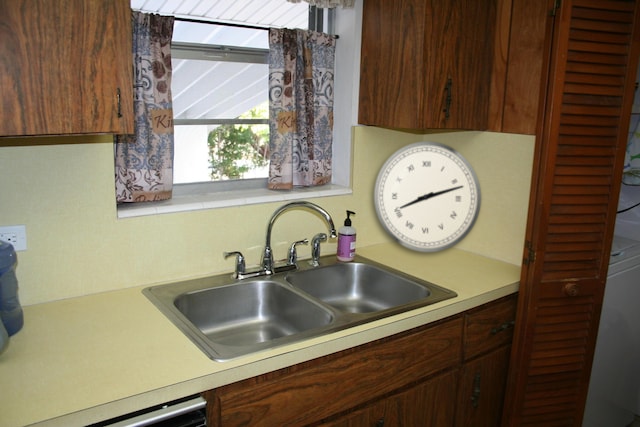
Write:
8,12
